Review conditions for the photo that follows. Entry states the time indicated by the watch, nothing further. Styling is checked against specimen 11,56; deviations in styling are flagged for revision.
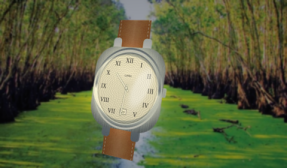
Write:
10,31
